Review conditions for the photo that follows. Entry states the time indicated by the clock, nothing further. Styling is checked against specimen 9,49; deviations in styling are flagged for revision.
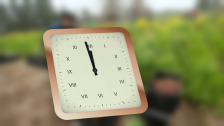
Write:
11,59
